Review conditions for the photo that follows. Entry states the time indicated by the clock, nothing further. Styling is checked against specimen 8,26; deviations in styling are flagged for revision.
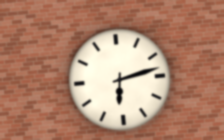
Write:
6,13
